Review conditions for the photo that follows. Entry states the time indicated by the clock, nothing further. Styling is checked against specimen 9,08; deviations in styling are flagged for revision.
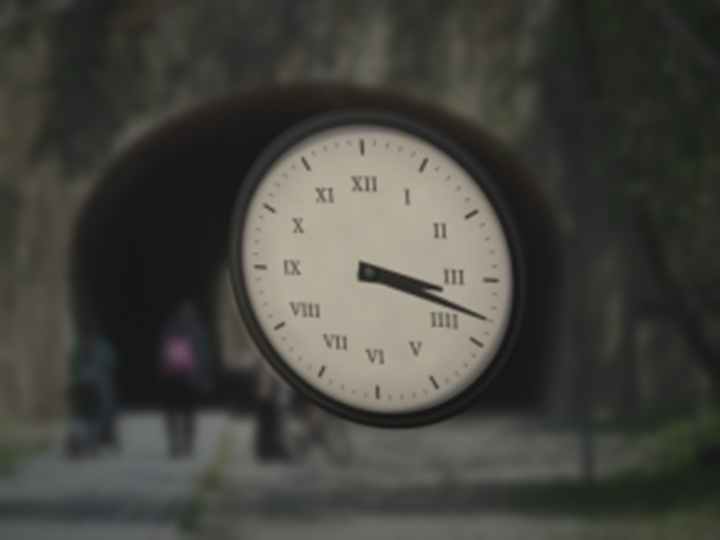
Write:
3,18
